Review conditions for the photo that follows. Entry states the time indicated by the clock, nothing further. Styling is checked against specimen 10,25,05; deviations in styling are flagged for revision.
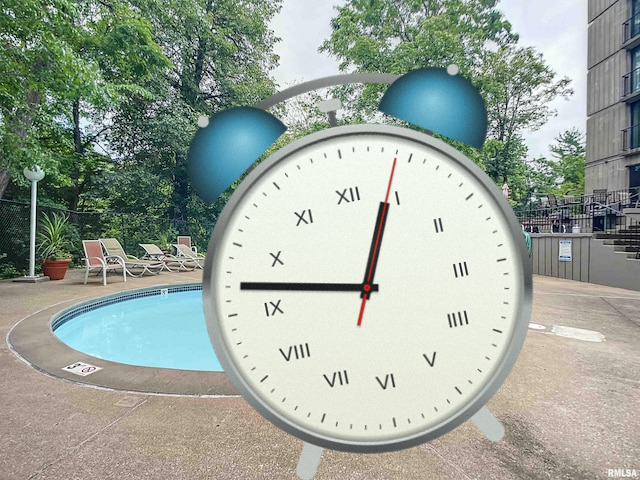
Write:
12,47,04
